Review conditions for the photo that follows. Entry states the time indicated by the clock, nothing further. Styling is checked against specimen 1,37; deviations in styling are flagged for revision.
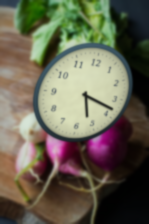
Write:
5,18
